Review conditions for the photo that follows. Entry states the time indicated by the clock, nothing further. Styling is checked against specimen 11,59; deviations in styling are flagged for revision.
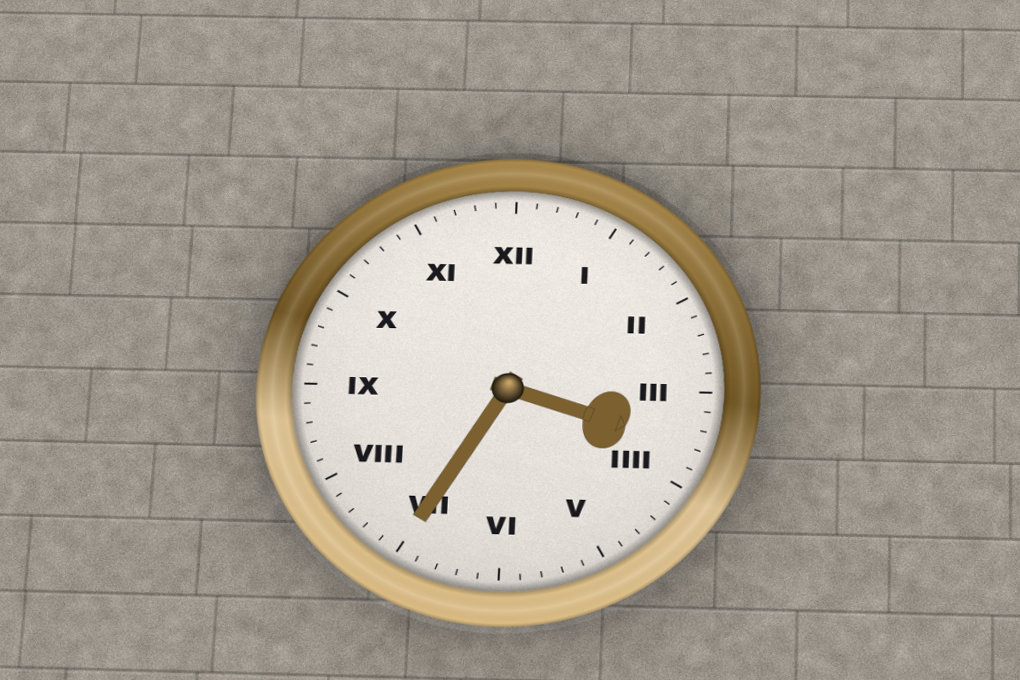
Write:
3,35
